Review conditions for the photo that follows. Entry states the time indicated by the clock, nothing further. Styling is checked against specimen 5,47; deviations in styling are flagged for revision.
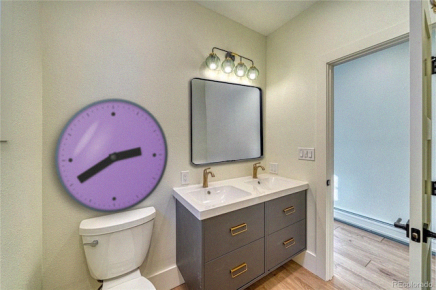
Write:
2,40
